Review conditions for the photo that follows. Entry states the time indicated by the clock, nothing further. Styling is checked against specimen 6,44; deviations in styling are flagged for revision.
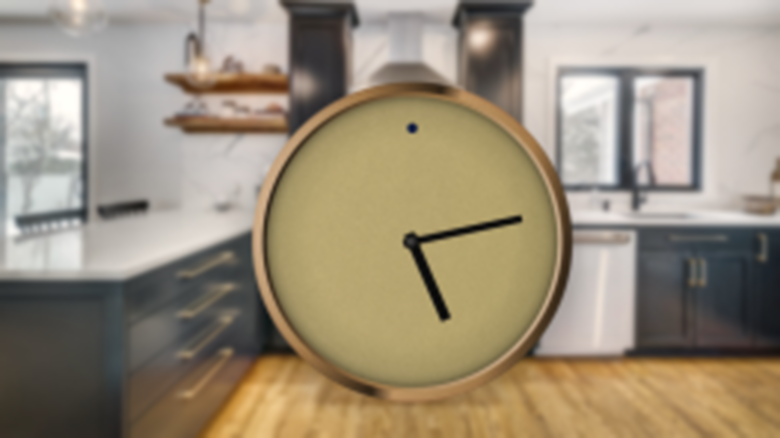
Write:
5,13
